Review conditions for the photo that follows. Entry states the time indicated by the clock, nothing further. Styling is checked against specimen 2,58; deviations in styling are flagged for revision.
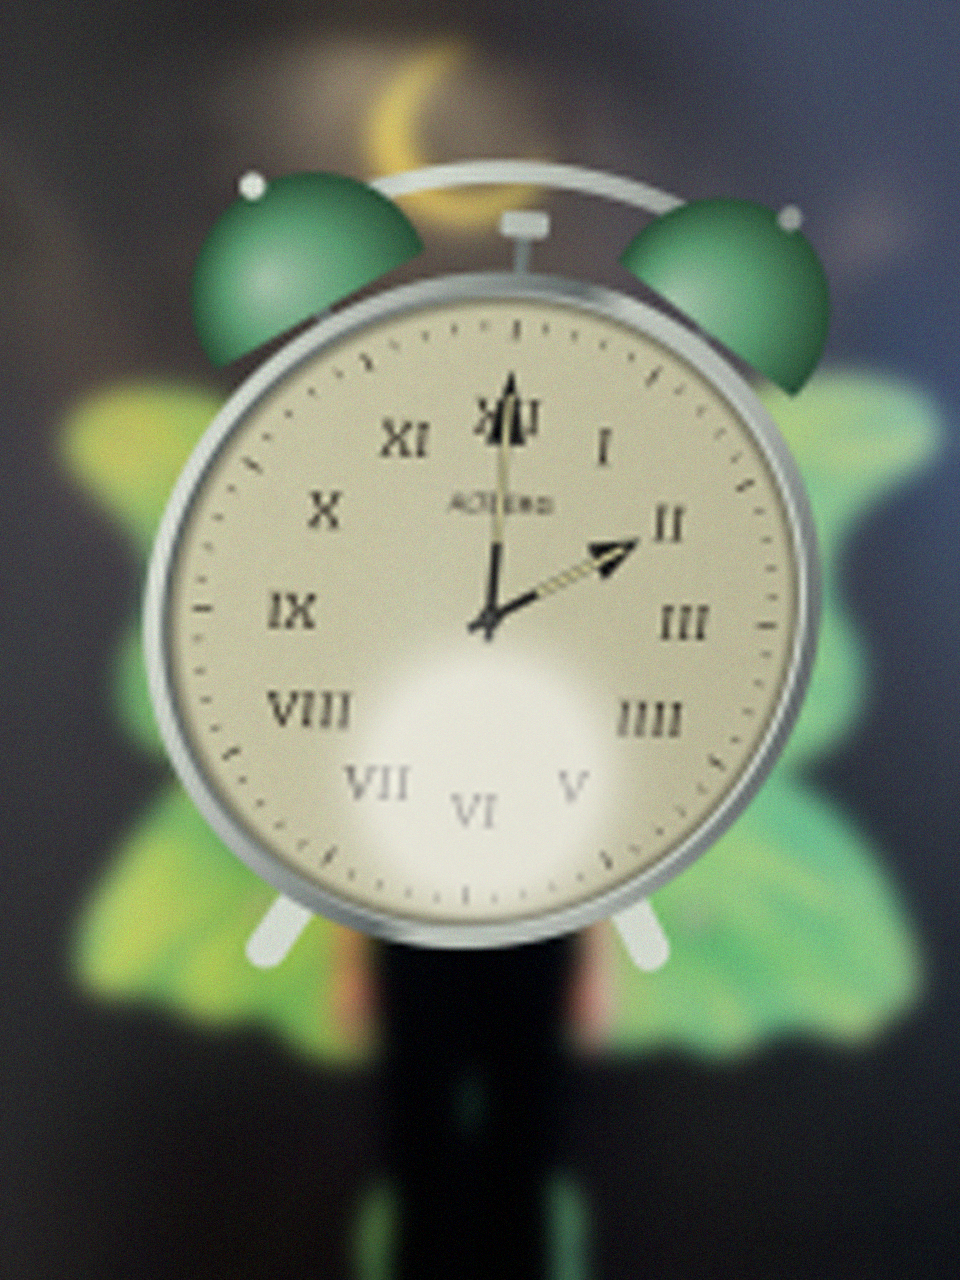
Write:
2,00
